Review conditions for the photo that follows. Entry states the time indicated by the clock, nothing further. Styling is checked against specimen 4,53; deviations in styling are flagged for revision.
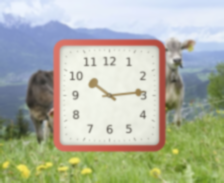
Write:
10,14
